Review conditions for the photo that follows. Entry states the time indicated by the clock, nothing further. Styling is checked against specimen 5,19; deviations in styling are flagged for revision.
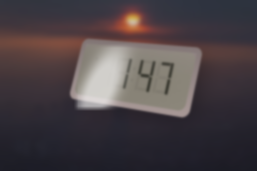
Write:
1,47
